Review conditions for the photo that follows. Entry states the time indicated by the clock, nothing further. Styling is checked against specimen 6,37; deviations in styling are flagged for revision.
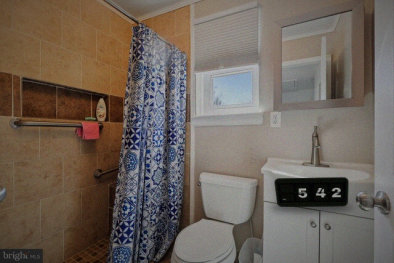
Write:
5,42
